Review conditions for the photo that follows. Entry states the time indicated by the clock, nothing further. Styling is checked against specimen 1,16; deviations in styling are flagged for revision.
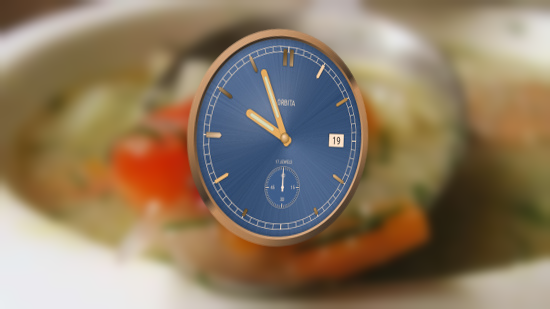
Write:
9,56
